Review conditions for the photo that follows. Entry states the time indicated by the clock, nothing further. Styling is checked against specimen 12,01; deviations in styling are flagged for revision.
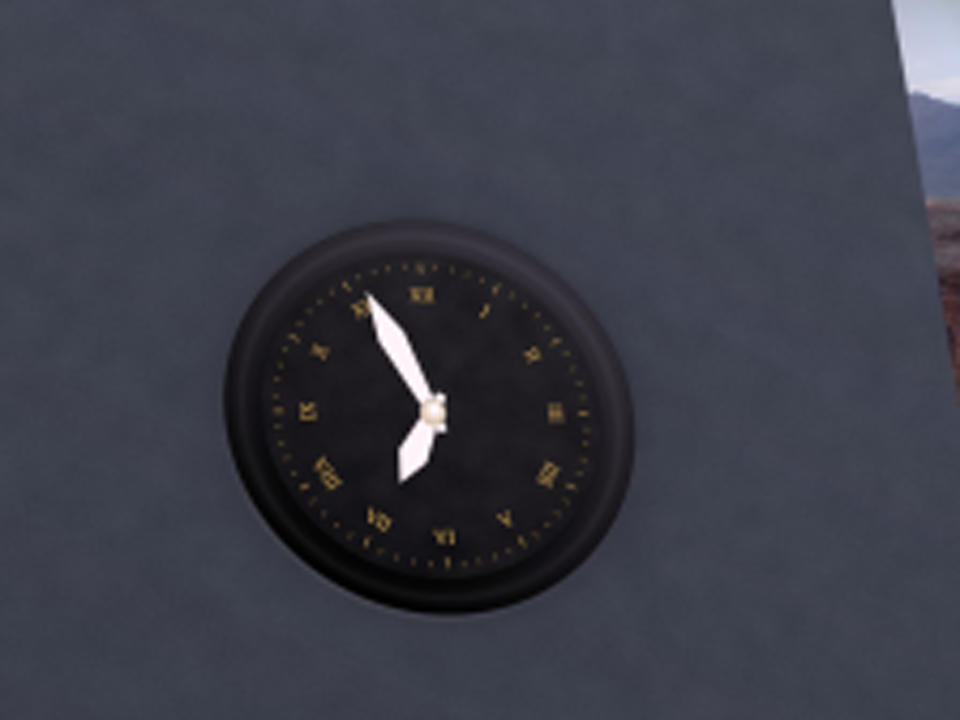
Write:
6,56
